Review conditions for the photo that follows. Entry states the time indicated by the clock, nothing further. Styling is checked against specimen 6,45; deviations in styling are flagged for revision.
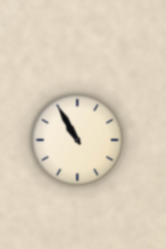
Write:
10,55
